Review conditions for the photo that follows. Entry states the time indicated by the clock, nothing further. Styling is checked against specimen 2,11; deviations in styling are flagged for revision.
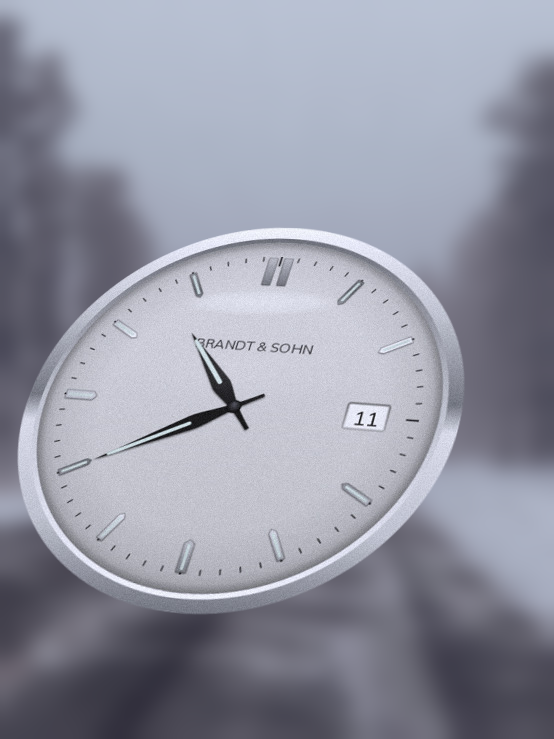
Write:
10,40
